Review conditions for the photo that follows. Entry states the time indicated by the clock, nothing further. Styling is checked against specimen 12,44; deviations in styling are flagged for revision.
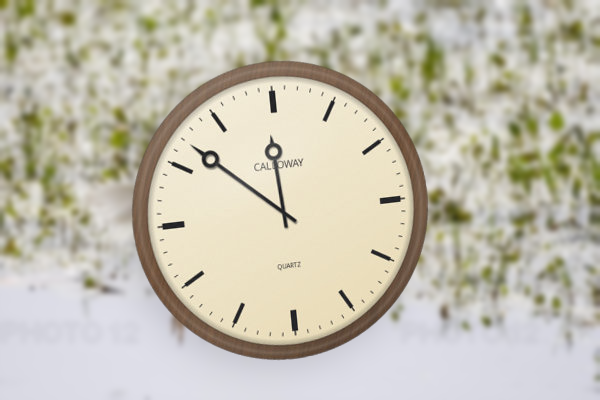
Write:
11,52
